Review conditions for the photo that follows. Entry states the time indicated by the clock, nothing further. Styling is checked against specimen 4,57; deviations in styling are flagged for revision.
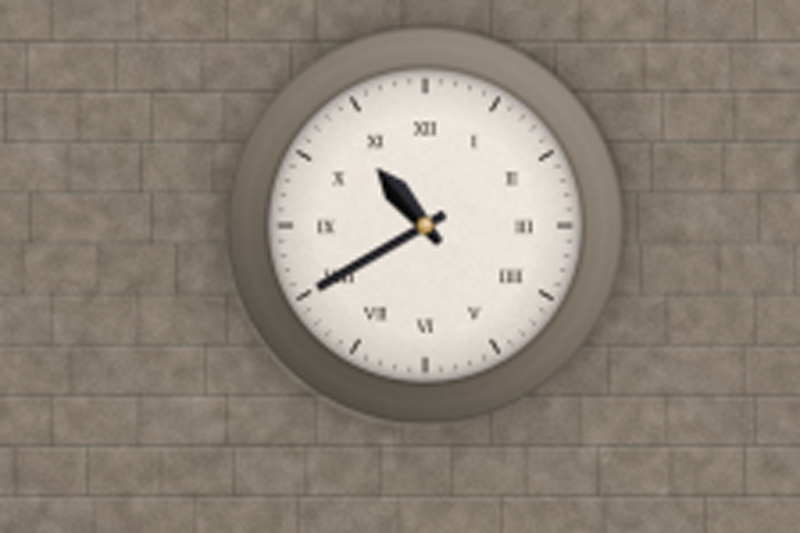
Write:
10,40
